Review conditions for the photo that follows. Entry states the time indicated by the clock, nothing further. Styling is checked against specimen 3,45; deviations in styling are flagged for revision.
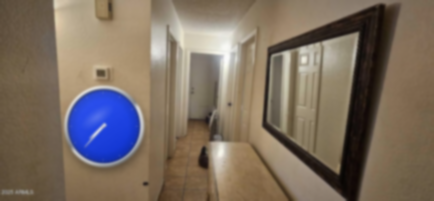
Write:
7,37
